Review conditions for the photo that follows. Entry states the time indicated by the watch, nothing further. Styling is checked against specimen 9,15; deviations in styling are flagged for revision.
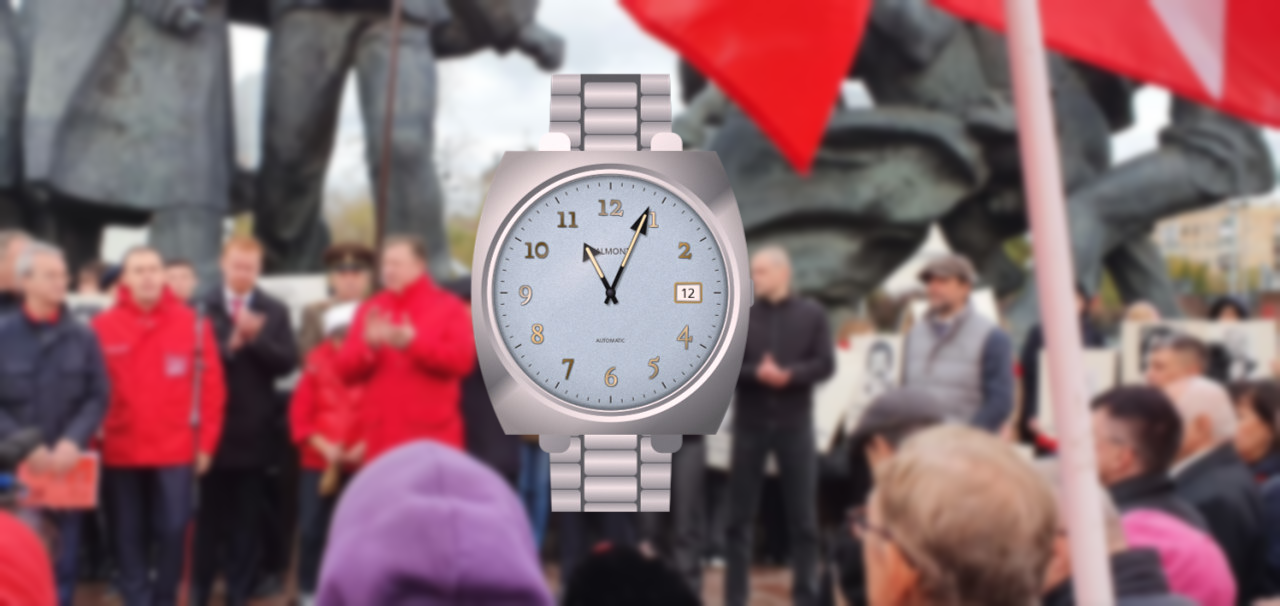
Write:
11,04
